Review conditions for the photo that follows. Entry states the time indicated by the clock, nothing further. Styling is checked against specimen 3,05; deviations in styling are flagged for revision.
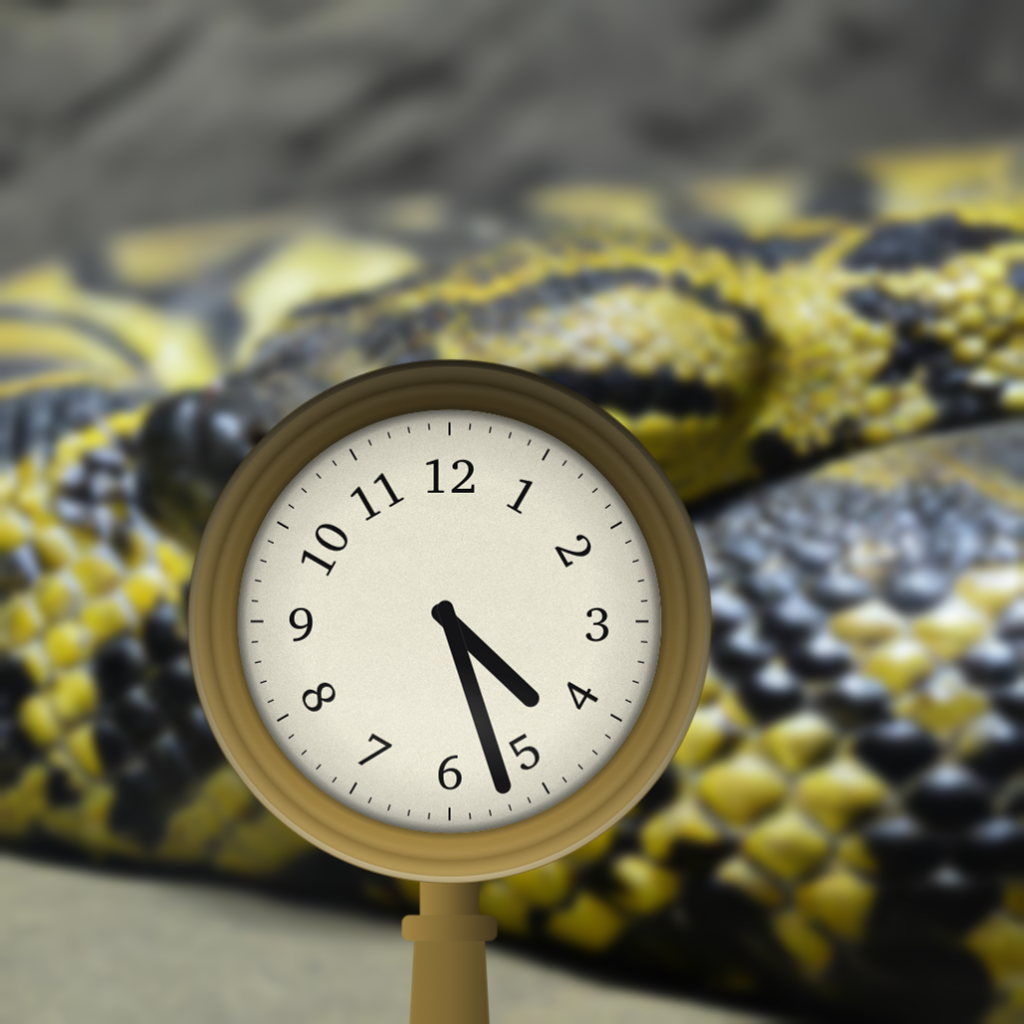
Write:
4,27
